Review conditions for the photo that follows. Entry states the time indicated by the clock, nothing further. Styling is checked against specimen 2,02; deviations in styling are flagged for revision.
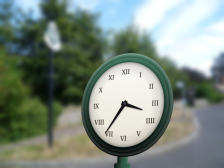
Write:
3,36
